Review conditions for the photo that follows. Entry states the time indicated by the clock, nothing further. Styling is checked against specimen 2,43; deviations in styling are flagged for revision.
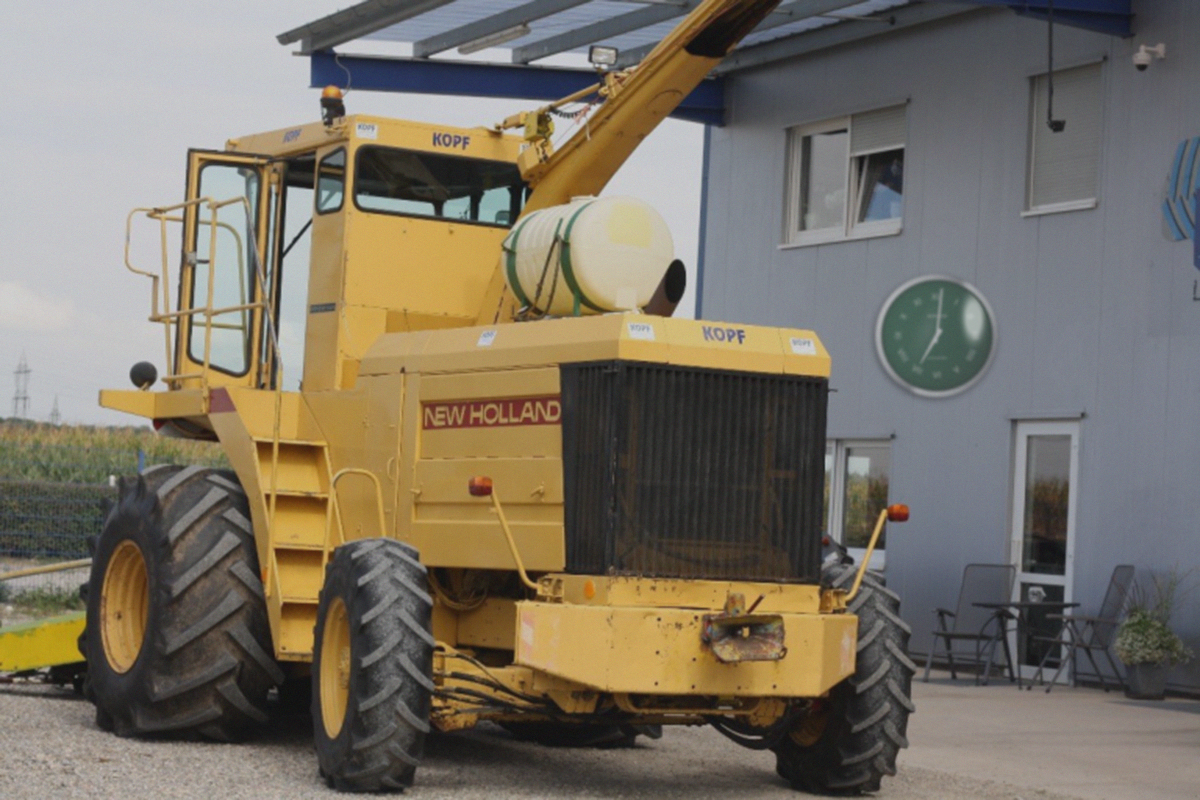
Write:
7,01
